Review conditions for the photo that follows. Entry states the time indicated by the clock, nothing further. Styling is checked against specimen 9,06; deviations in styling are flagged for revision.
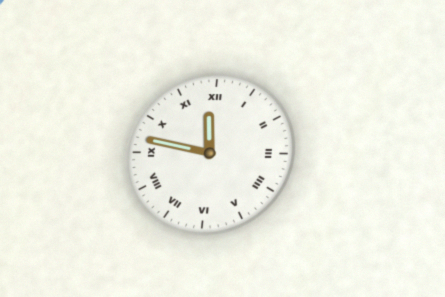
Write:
11,47
